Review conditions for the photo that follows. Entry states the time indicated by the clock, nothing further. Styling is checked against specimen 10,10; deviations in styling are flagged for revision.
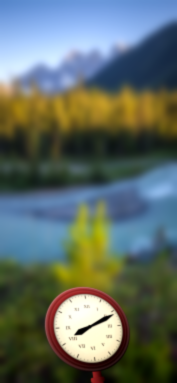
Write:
8,11
